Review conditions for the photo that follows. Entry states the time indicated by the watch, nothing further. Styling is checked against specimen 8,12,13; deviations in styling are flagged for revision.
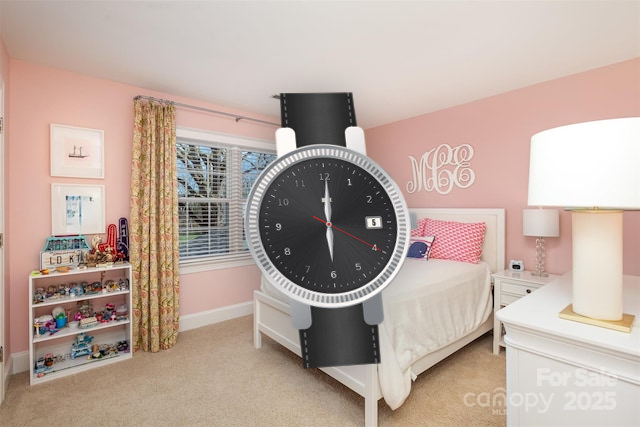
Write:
6,00,20
